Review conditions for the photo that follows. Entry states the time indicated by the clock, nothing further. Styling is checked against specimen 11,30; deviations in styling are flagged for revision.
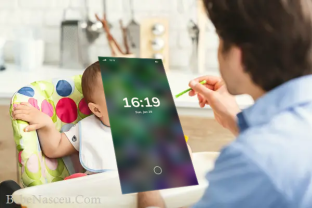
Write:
16,19
